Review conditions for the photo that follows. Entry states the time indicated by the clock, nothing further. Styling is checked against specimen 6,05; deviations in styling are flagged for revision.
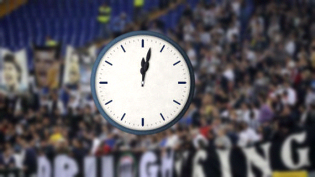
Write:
12,02
